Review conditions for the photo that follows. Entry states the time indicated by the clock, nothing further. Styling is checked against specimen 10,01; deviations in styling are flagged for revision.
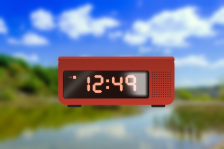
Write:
12,49
